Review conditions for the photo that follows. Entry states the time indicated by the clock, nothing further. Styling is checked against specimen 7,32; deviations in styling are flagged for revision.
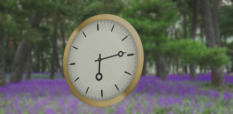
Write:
6,14
